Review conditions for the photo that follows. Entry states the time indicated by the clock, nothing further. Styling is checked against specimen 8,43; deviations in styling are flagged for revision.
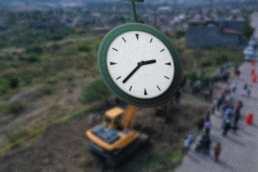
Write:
2,38
